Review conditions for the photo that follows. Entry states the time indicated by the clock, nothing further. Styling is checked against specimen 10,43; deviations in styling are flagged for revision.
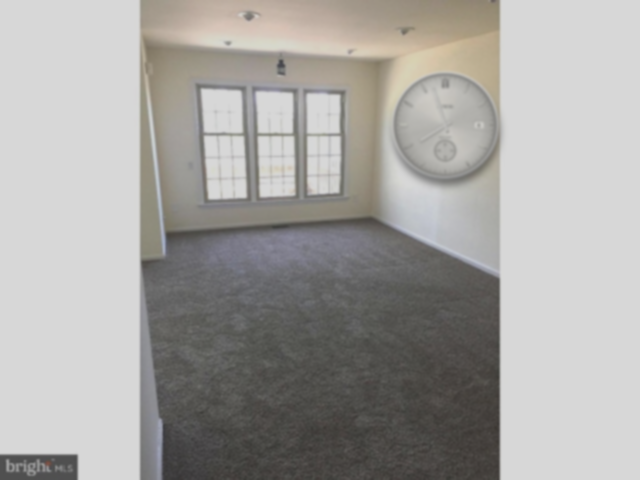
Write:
7,57
